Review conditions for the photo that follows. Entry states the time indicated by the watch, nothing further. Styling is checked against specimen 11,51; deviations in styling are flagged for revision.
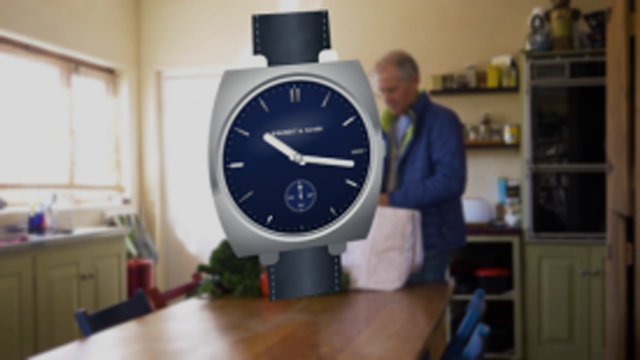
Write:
10,17
